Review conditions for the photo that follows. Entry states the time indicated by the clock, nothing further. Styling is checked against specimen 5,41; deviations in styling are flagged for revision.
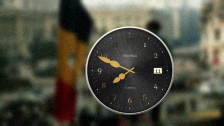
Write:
7,49
